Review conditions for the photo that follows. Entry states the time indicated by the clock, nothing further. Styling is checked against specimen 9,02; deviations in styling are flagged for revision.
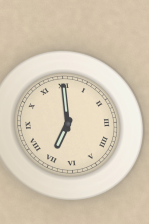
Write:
7,00
